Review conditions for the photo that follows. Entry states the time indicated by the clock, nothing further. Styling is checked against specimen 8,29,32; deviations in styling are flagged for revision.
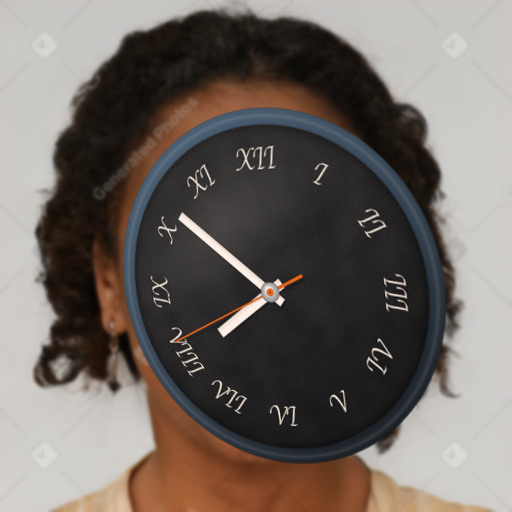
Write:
7,51,41
